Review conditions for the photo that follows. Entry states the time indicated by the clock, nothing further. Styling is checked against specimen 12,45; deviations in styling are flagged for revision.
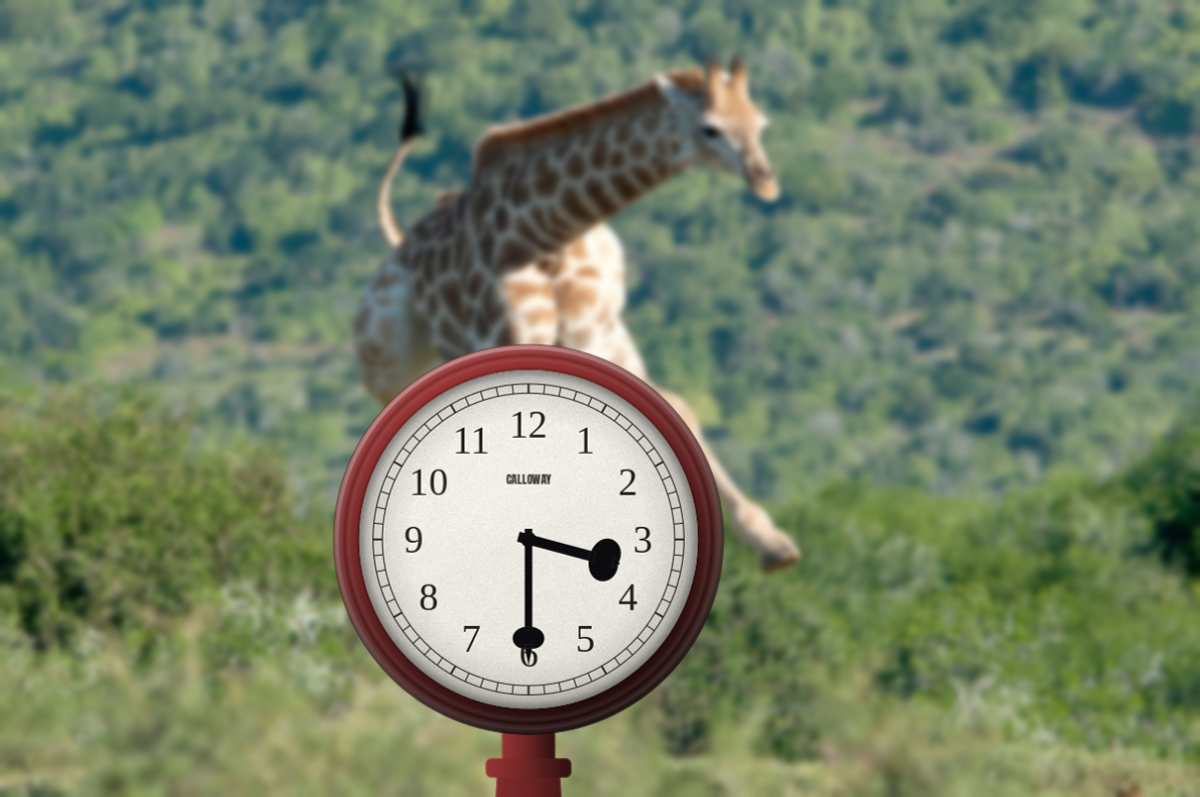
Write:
3,30
